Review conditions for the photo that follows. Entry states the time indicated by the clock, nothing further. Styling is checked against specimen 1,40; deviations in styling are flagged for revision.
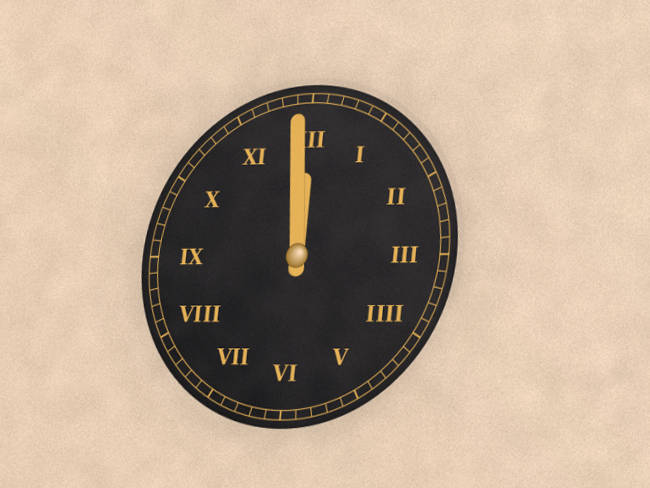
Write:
11,59
